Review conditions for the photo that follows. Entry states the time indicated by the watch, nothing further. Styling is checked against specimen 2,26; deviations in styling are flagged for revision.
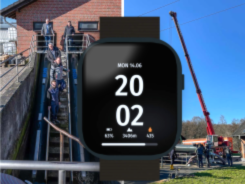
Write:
20,02
